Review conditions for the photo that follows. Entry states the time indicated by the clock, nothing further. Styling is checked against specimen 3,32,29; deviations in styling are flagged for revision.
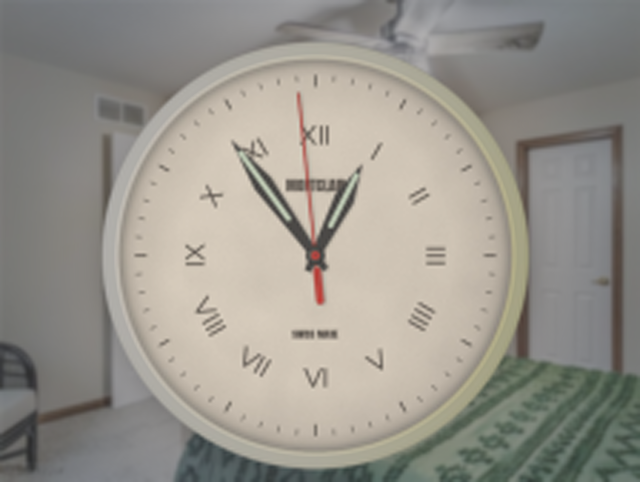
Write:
12,53,59
